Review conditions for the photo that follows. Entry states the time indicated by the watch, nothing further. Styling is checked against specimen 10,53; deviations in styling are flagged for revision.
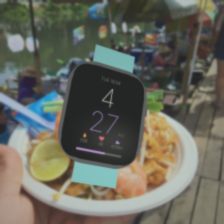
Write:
4,27
